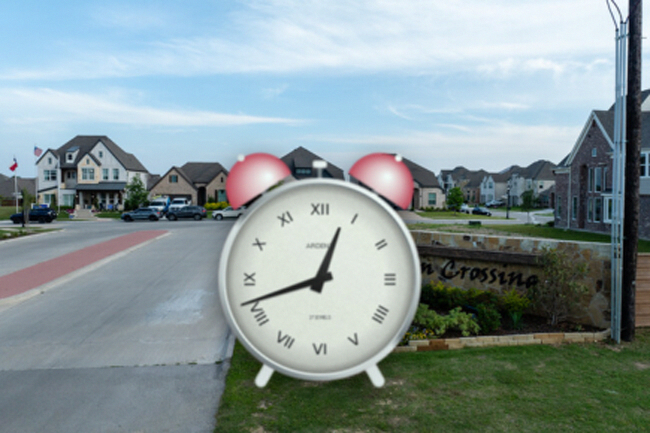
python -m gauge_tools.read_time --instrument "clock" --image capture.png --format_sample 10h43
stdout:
12h42
